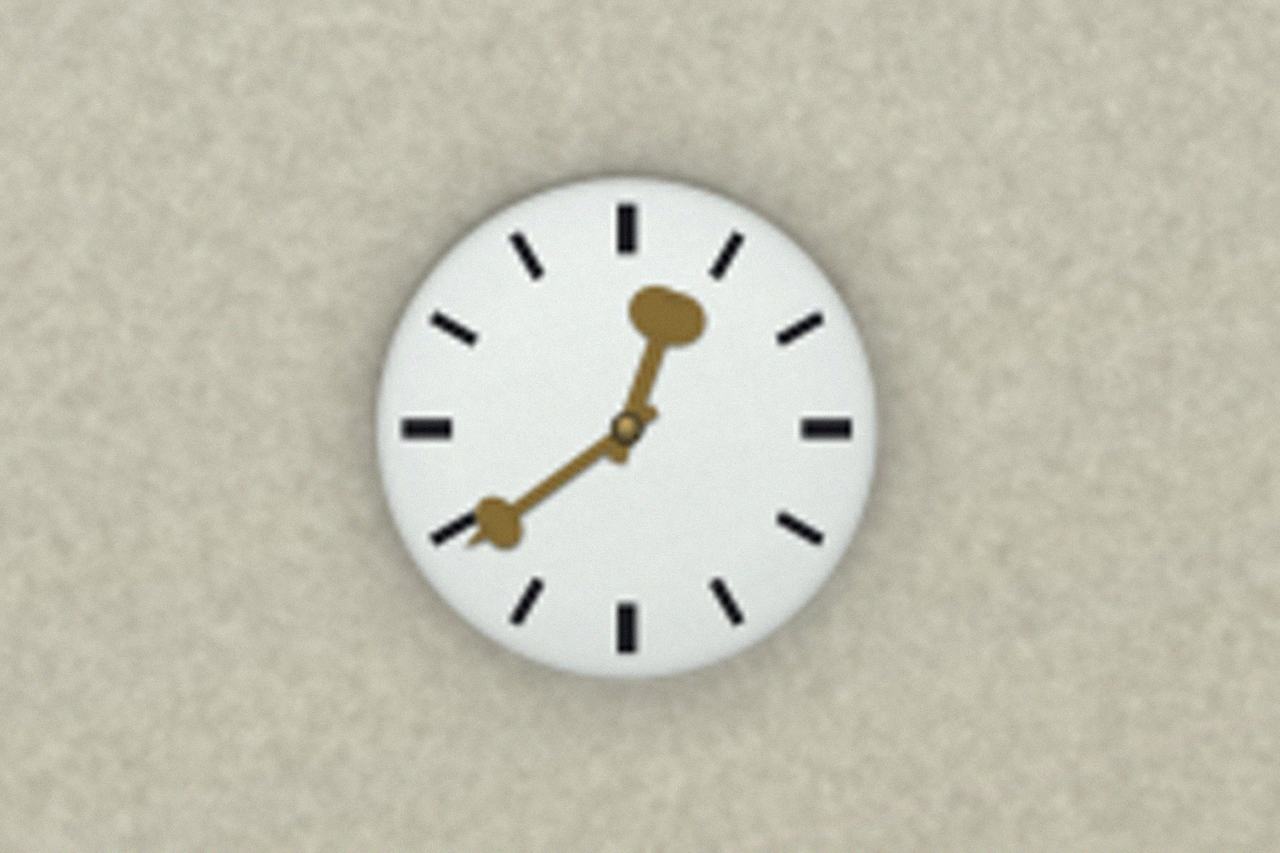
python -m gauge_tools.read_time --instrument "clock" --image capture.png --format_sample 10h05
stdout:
12h39
